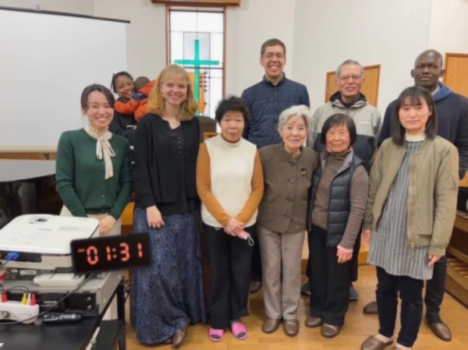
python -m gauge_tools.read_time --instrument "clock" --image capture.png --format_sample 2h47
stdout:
1h31
